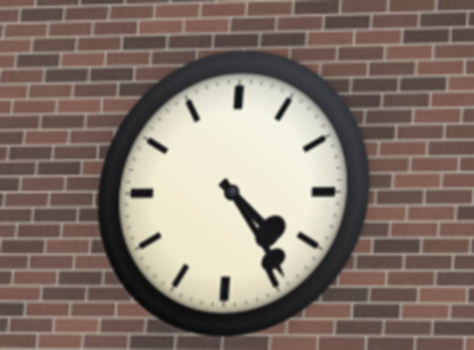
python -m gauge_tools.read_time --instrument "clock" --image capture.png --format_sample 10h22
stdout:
4h24
